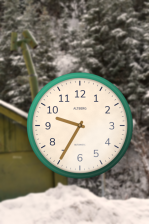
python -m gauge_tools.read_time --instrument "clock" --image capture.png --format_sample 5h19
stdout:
9h35
